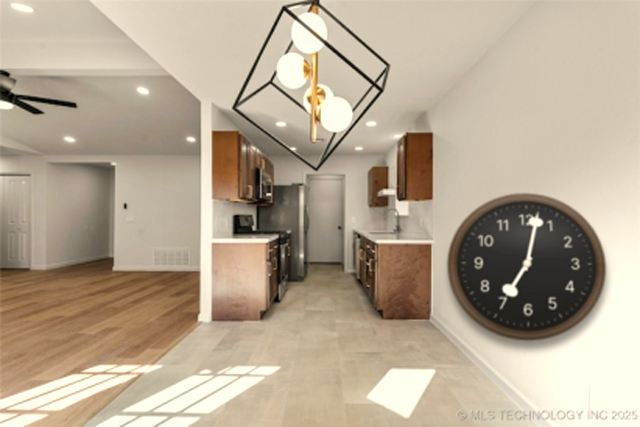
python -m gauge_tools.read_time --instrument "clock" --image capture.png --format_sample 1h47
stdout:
7h02
